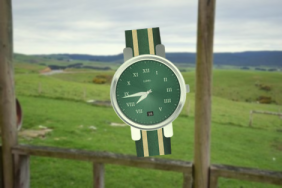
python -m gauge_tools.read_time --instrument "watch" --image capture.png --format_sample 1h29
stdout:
7h44
